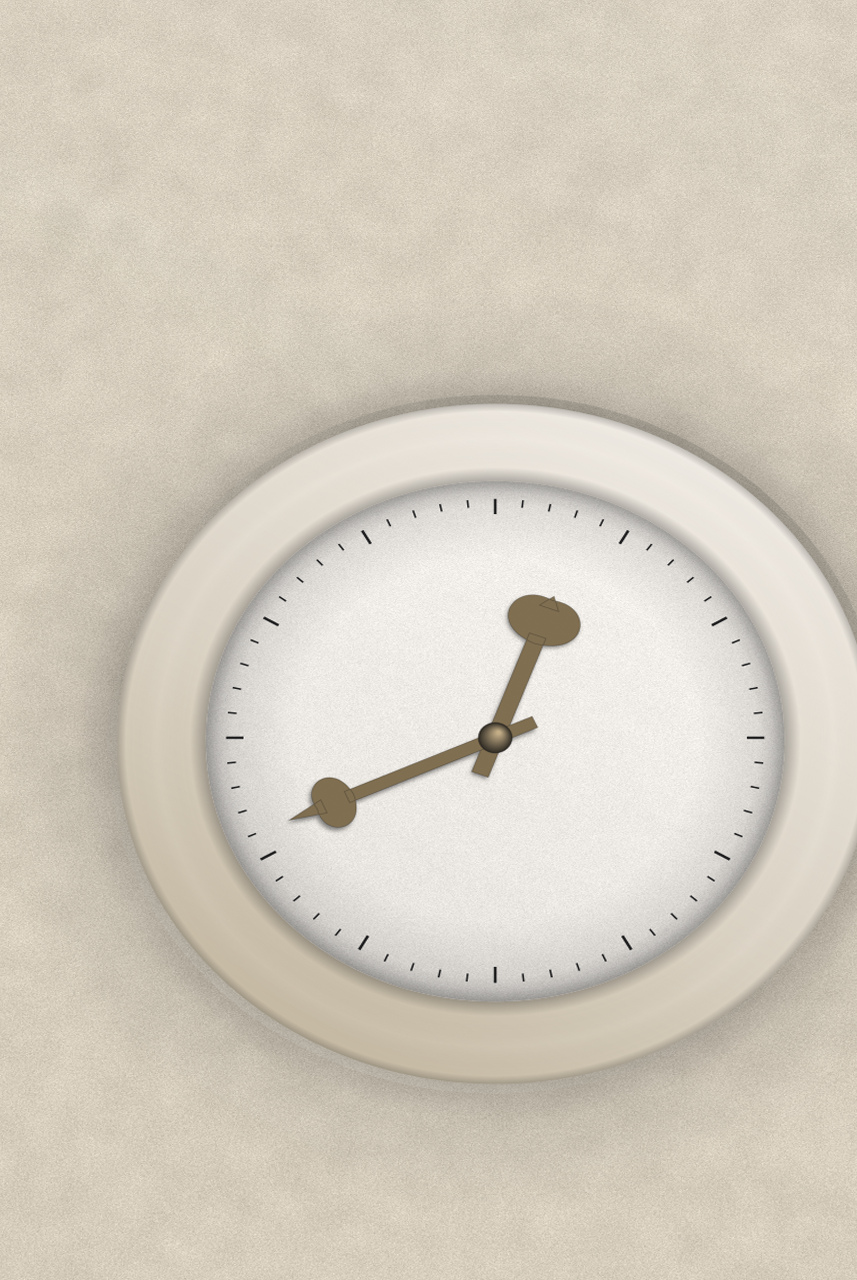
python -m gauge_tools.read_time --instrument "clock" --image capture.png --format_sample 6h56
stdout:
12h41
